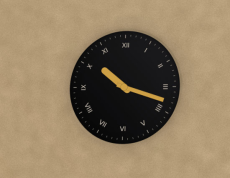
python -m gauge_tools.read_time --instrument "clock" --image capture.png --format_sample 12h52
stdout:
10h18
